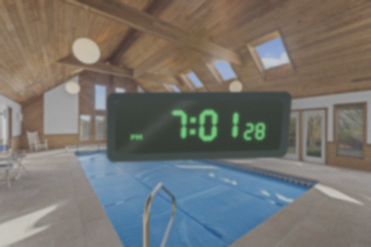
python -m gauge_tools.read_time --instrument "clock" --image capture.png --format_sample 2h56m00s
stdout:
7h01m28s
